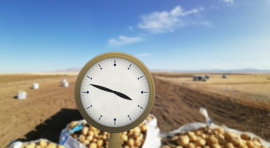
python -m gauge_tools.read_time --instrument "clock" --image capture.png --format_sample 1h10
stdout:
3h48
